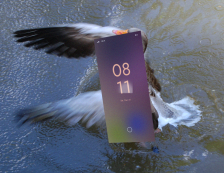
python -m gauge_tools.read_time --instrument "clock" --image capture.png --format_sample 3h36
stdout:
8h11
